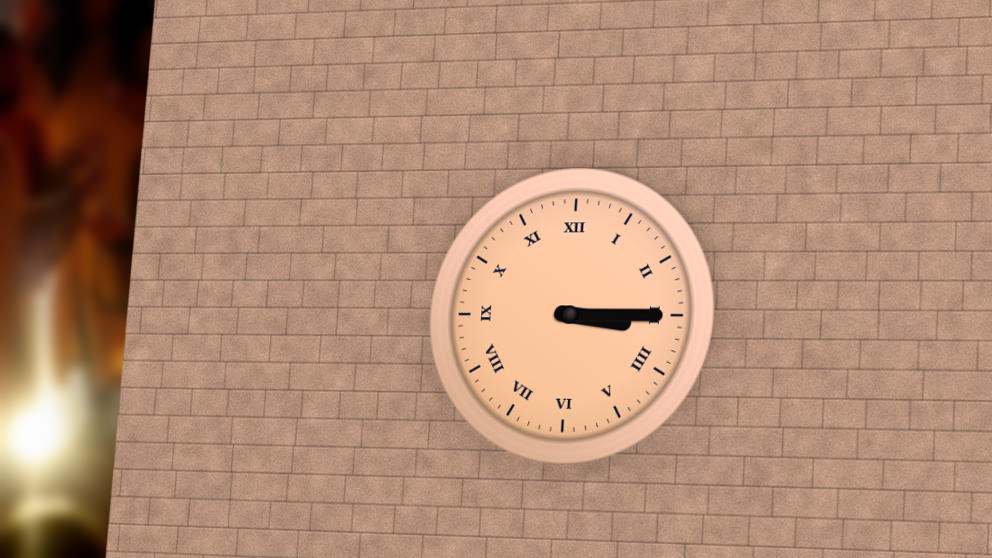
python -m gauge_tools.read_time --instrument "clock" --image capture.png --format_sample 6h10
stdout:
3h15
